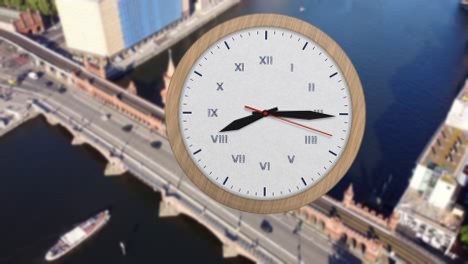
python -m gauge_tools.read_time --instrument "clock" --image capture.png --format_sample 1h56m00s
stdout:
8h15m18s
